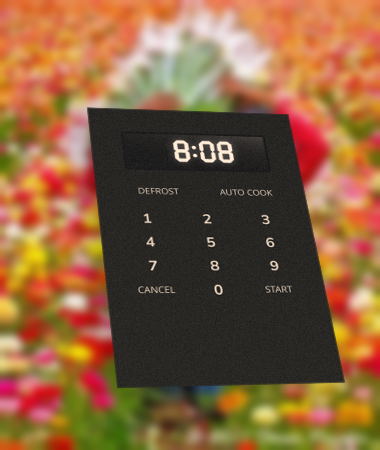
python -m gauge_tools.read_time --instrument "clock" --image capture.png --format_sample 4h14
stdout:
8h08
